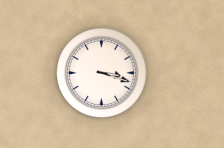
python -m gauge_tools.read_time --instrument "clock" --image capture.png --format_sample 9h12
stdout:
3h18
